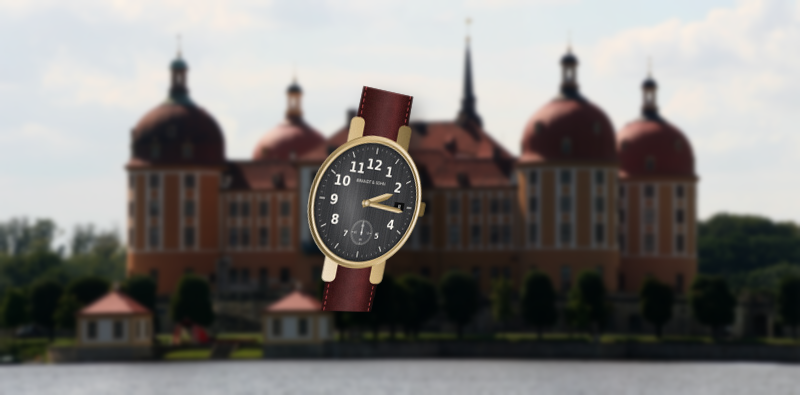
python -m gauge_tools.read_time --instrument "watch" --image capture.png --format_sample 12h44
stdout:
2h16
